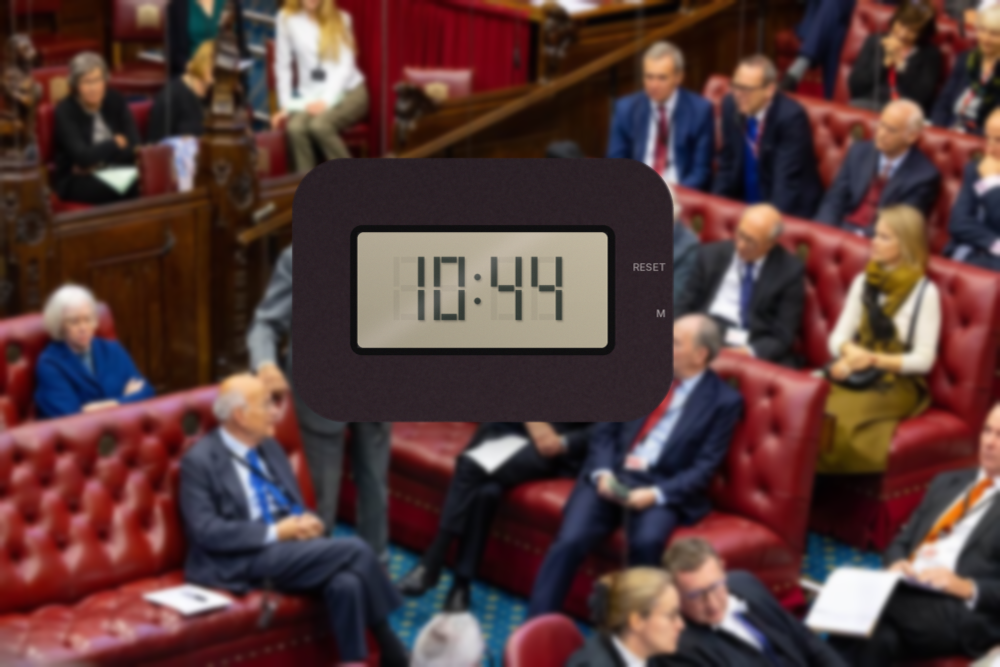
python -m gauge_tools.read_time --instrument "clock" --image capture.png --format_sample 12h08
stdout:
10h44
